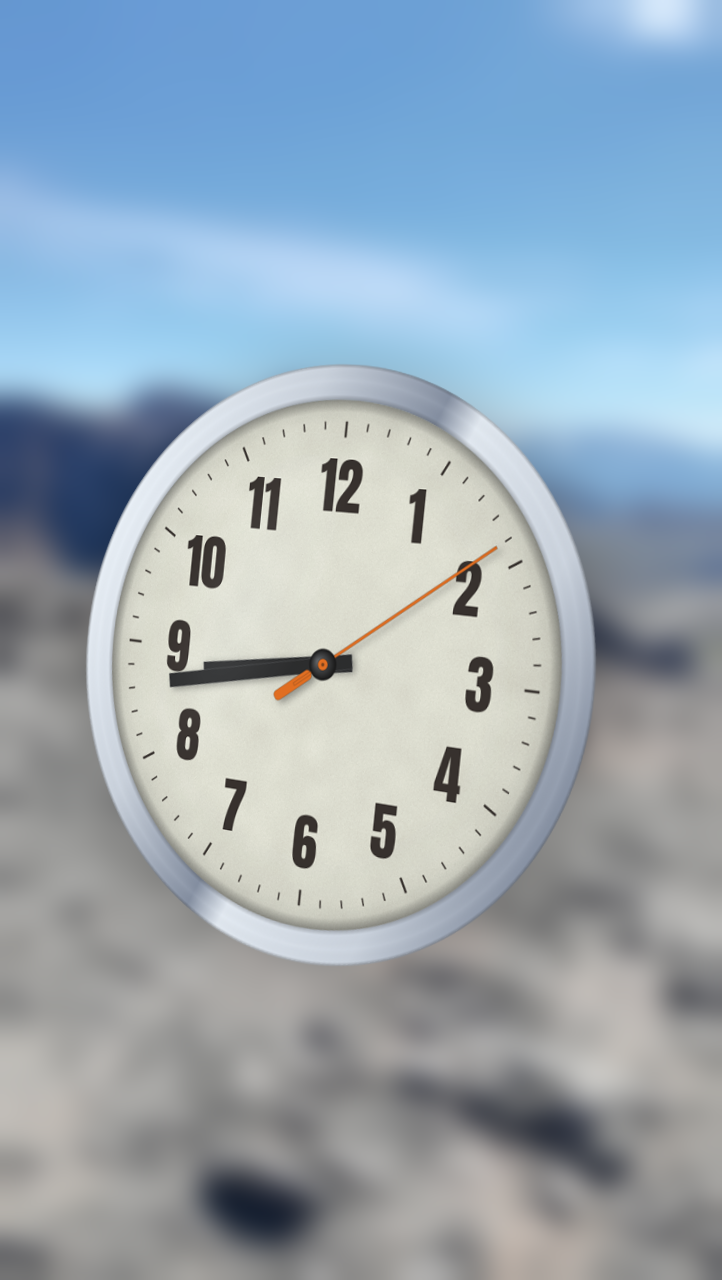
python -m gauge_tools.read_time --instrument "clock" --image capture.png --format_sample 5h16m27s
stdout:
8h43m09s
